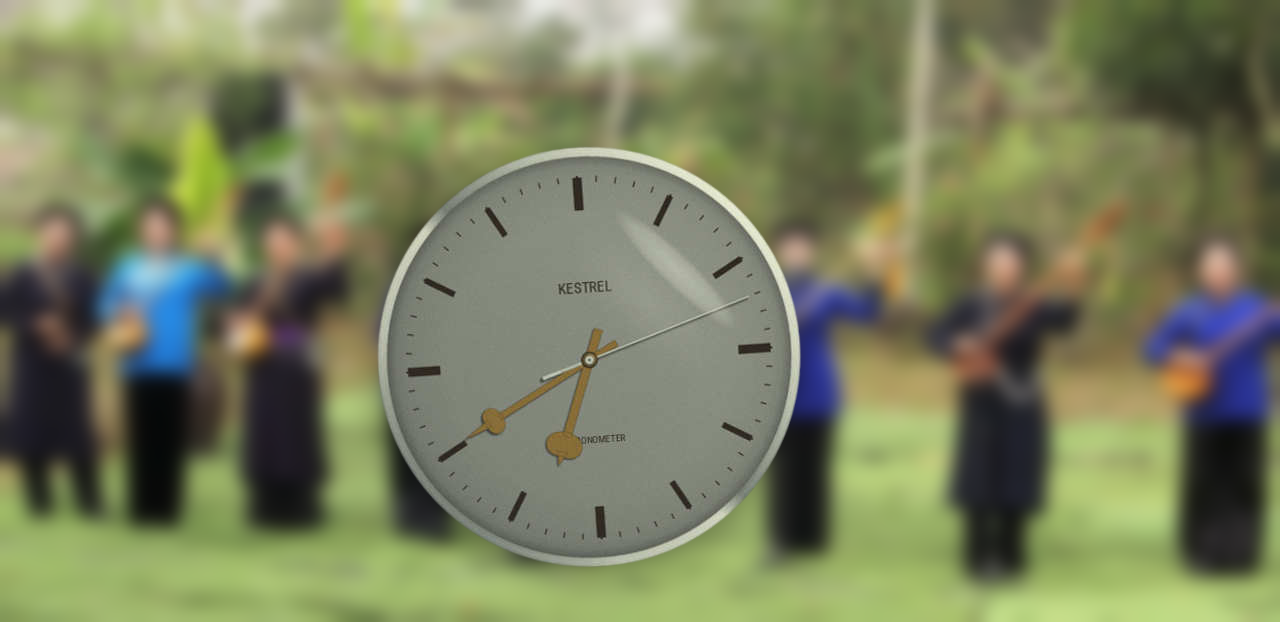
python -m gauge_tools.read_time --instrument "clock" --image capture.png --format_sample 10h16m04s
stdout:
6h40m12s
